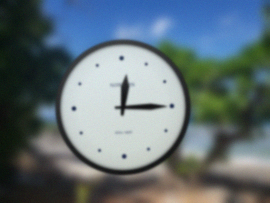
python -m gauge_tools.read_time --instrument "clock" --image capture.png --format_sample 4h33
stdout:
12h15
